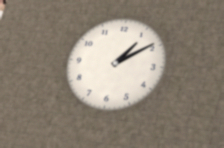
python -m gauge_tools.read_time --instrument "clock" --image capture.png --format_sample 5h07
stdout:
1h09
